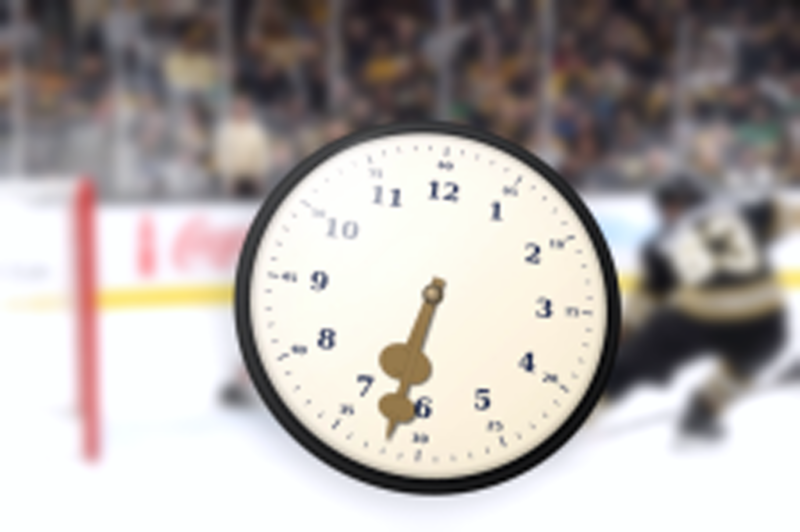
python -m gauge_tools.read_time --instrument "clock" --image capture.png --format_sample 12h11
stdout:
6h32
